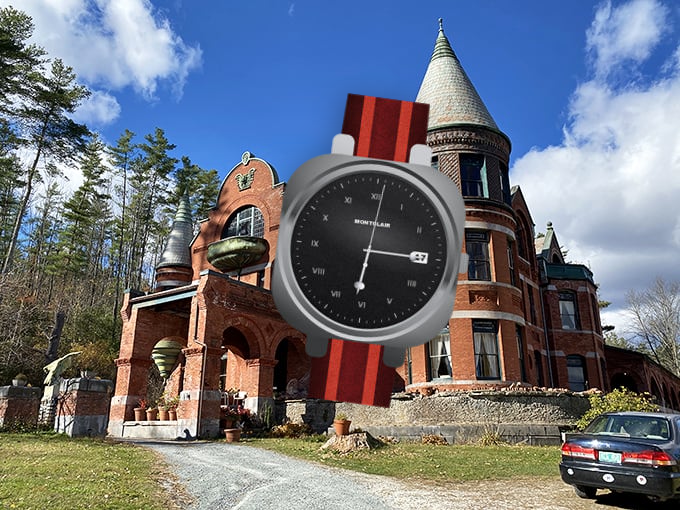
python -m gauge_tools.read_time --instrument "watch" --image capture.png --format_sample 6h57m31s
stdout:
6h15m01s
